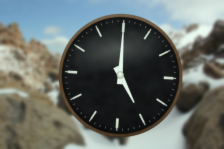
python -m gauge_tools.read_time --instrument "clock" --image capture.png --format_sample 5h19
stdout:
5h00
